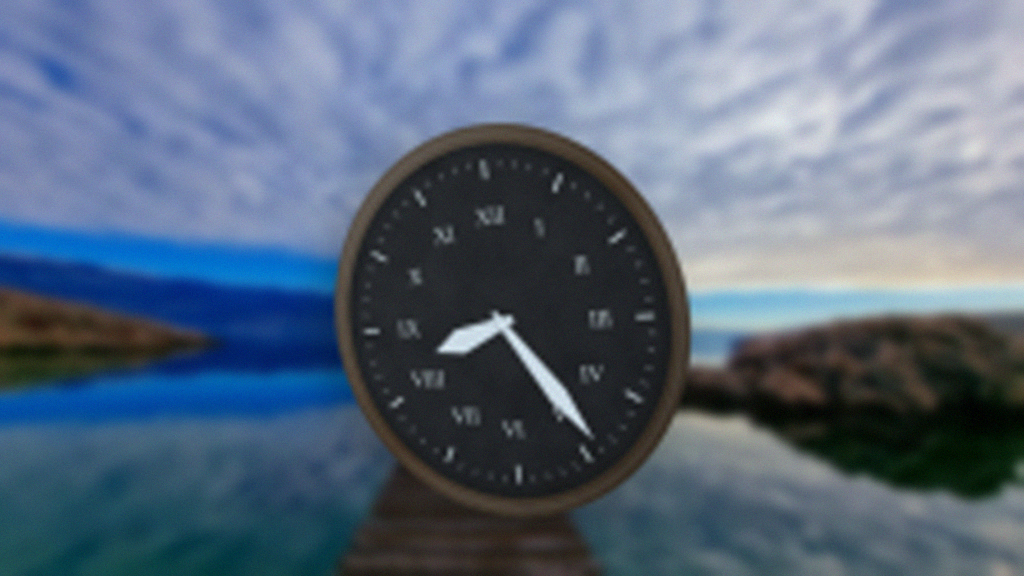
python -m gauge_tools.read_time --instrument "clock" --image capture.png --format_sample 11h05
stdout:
8h24
